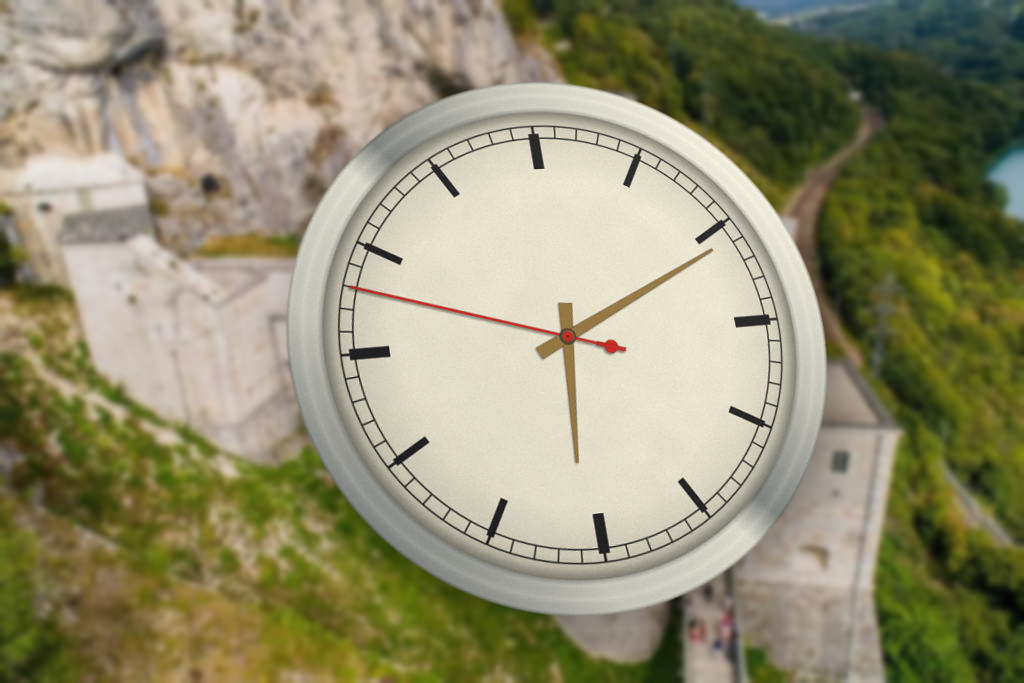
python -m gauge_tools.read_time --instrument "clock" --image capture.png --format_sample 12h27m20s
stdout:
6h10m48s
